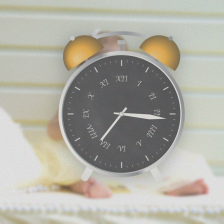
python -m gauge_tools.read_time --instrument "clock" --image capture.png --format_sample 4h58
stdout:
7h16
